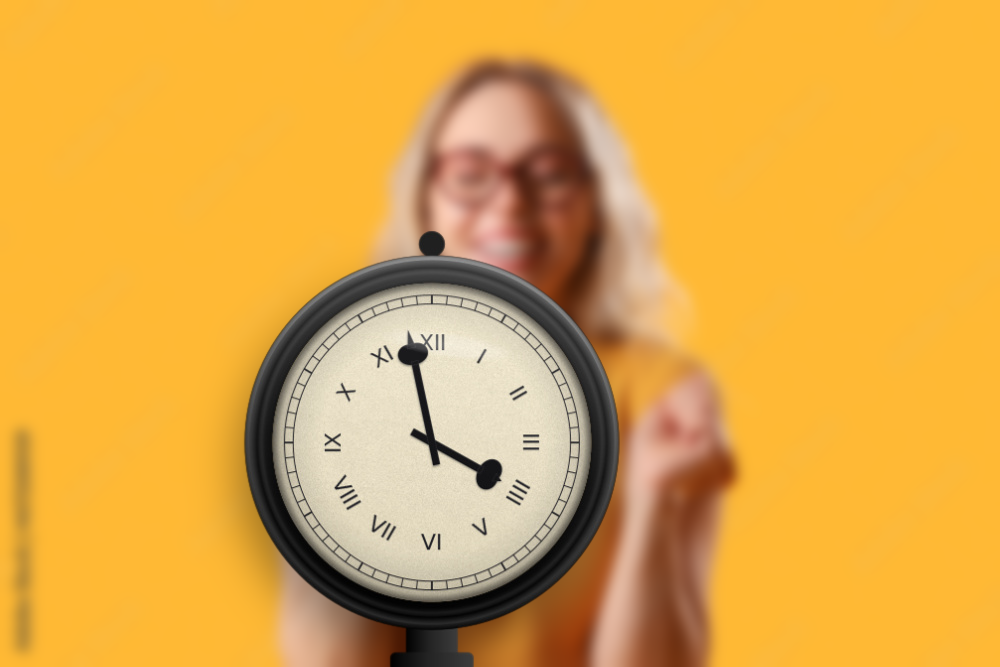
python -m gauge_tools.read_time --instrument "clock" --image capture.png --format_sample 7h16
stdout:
3h58
